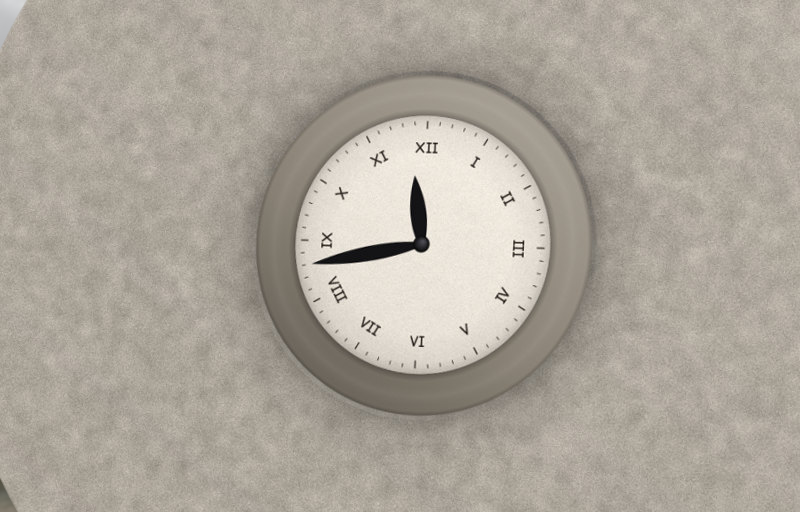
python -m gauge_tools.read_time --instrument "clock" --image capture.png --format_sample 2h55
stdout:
11h43
